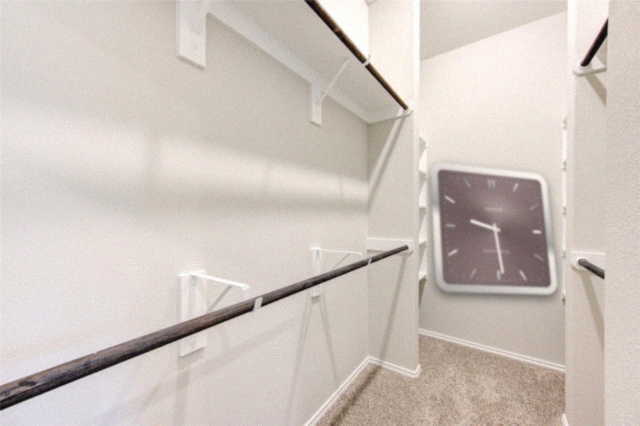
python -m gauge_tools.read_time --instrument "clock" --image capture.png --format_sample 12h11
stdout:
9h29
